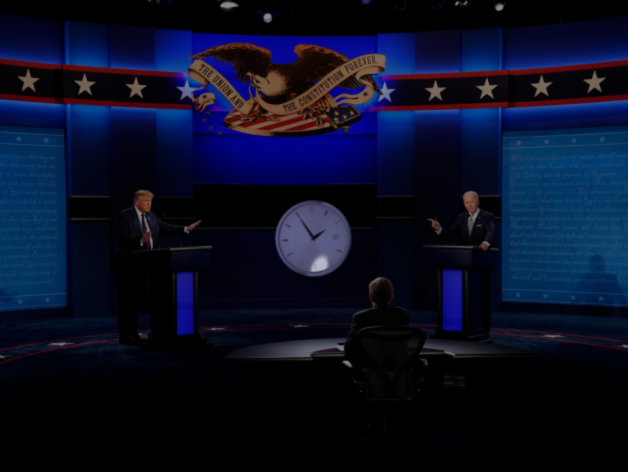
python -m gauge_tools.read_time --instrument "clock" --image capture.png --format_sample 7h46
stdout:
1h55
